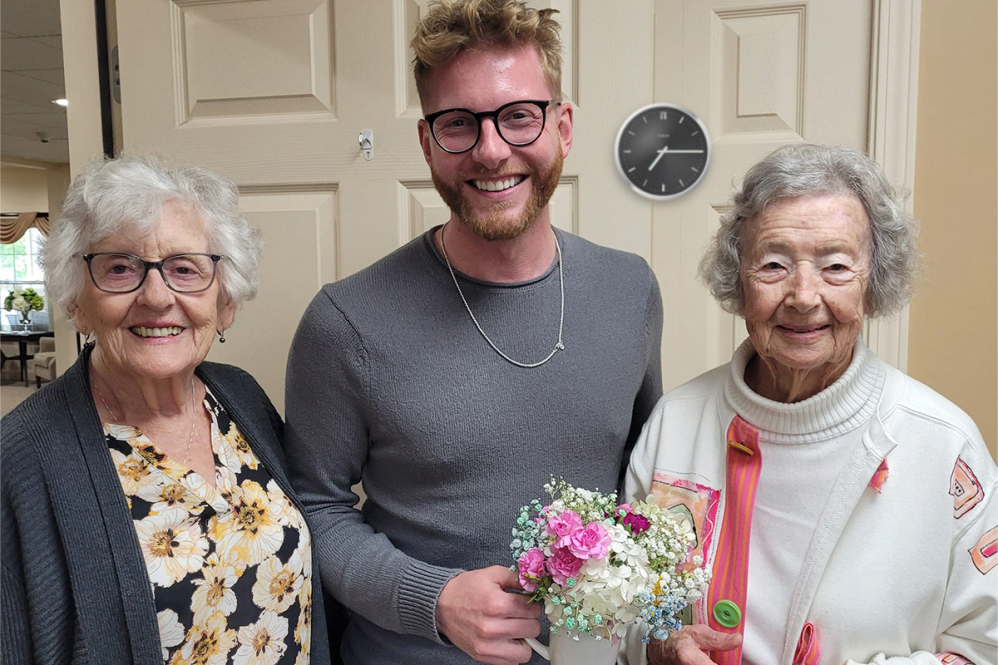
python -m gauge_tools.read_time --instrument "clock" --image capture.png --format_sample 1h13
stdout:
7h15
